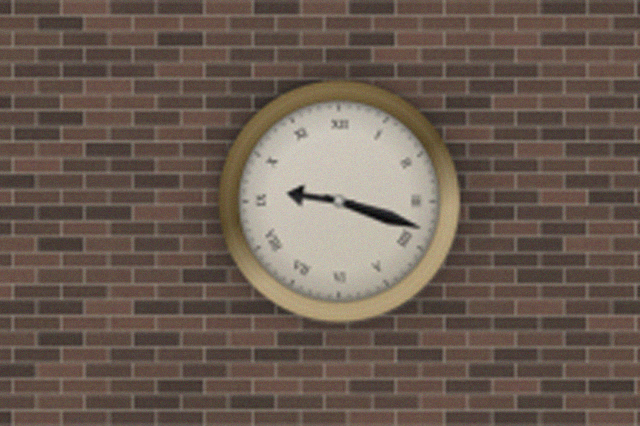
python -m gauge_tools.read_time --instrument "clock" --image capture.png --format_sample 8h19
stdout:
9h18
